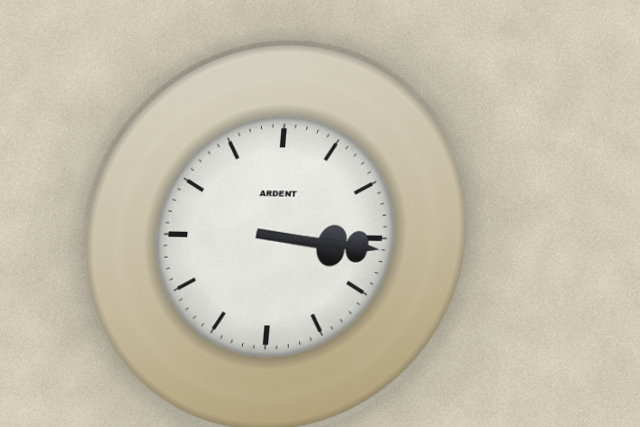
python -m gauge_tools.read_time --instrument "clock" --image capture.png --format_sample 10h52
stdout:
3h16
